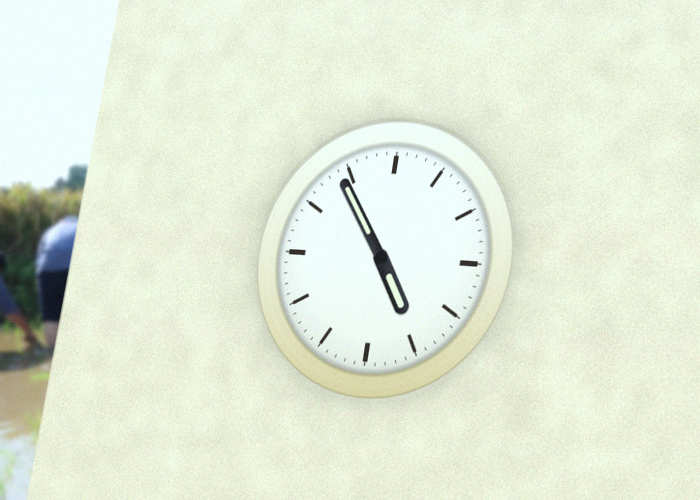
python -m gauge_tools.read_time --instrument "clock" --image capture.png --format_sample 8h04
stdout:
4h54
